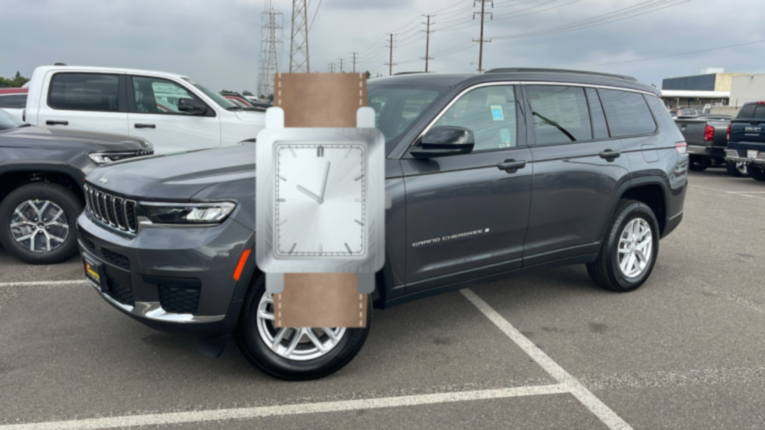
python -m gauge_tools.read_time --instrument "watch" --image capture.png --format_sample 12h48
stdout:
10h02
